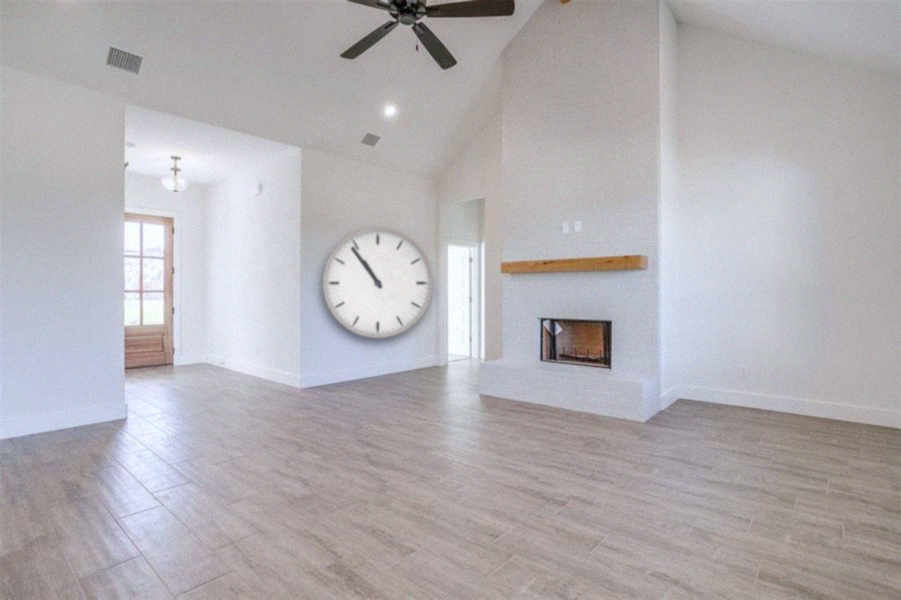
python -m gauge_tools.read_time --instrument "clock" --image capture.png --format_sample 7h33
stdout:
10h54
